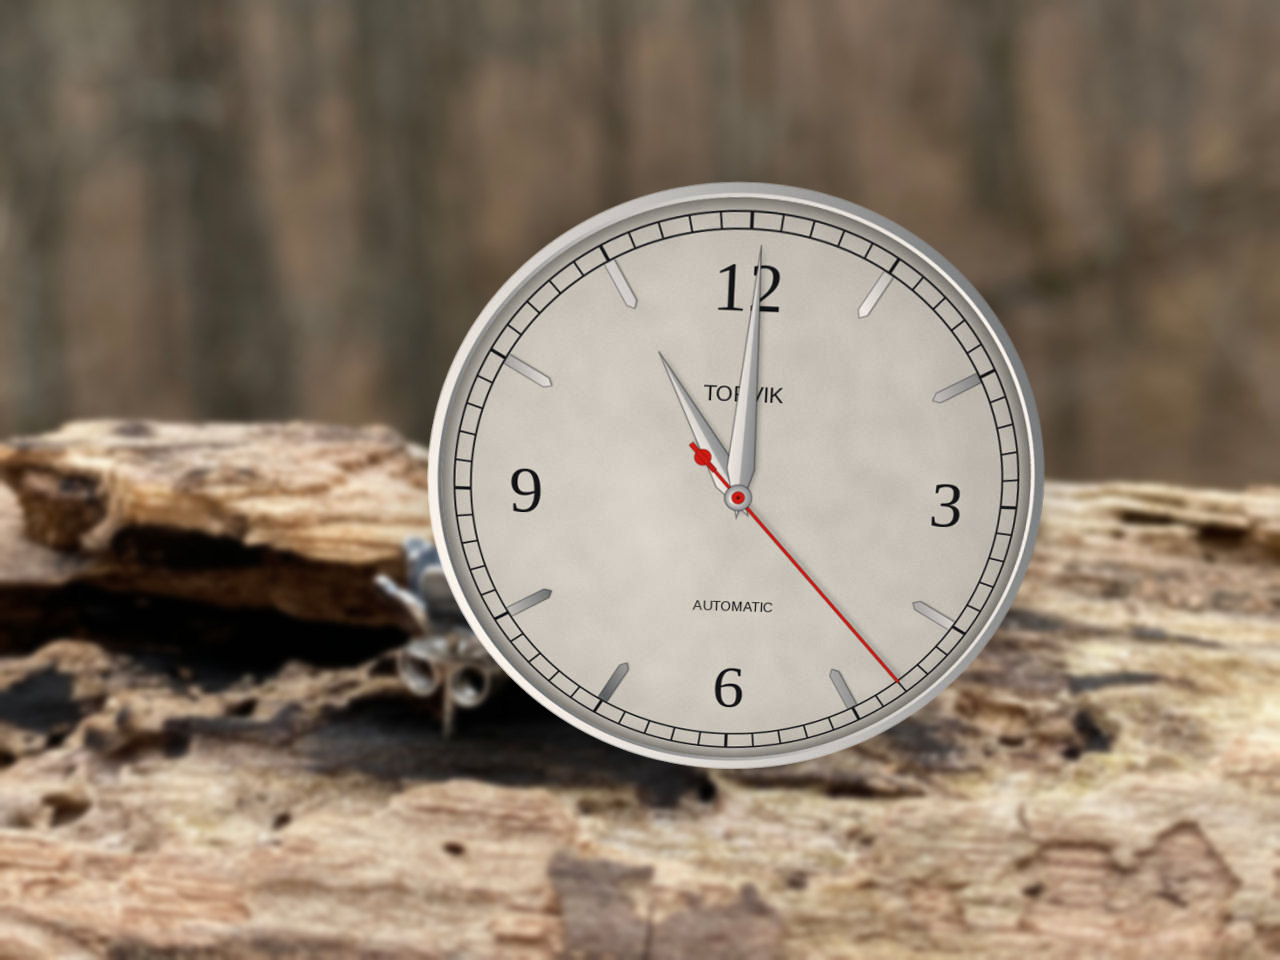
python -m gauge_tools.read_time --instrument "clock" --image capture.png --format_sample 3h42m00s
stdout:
11h00m23s
